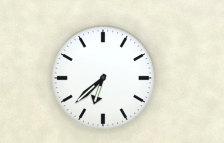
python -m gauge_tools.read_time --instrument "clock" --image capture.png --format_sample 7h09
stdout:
6h38
